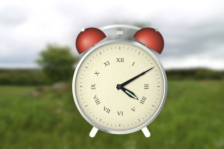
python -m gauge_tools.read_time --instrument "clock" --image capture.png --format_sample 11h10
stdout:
4h10
